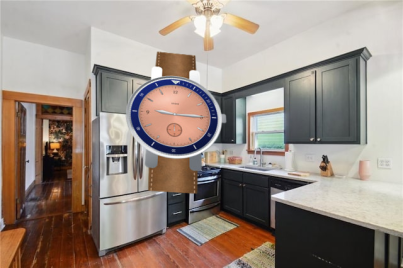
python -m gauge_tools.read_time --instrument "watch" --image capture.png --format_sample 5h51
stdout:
9h15
